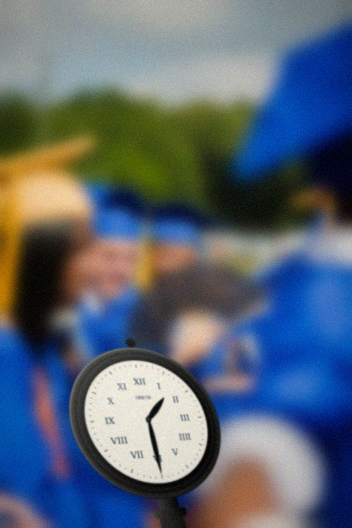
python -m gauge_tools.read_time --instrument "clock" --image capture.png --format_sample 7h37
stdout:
1h30
